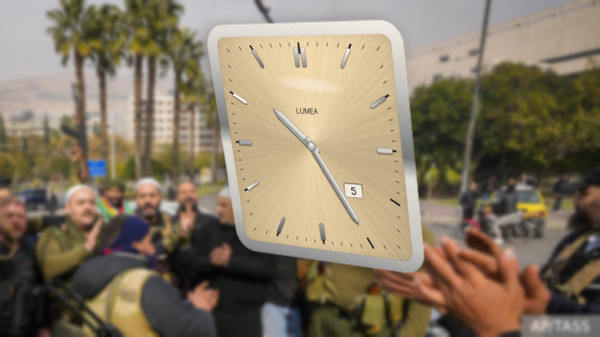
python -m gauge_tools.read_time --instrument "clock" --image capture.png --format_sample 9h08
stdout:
10h25
